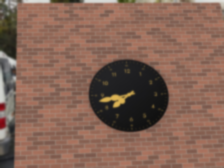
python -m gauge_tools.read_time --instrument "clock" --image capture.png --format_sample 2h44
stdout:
7h43
